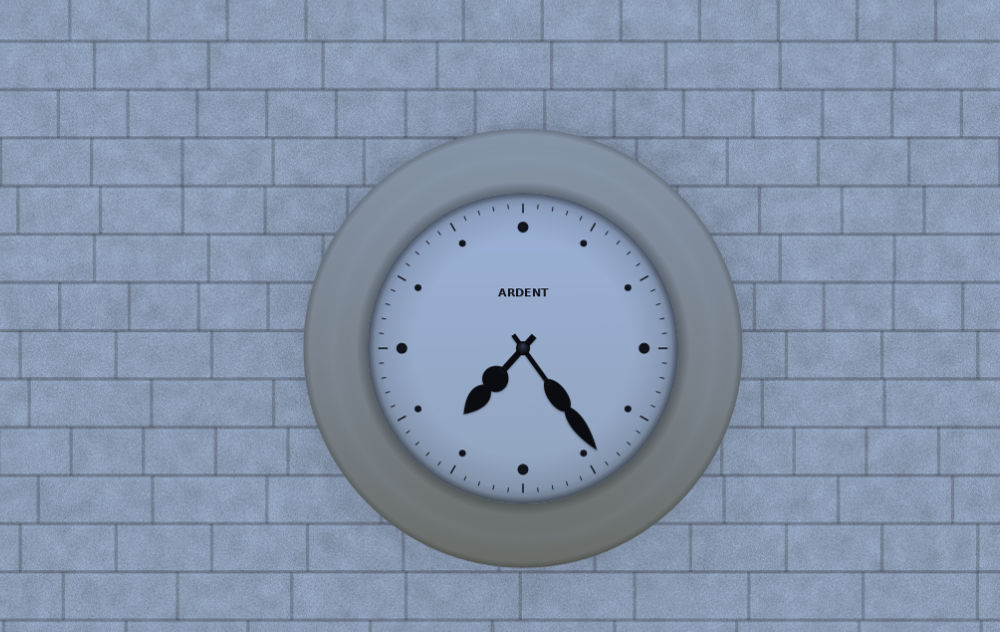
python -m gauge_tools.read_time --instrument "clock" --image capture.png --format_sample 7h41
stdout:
7h24
